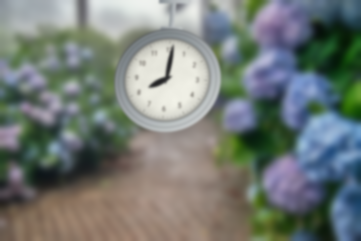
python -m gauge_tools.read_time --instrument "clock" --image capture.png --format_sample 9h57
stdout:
8h01
